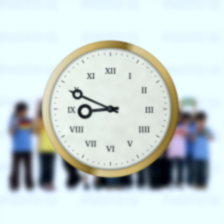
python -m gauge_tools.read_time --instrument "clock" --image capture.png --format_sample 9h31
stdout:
8h49
